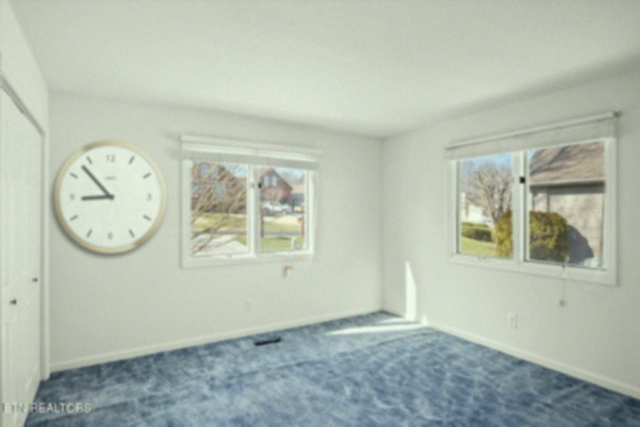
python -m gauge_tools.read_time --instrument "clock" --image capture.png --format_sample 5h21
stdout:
8h53
